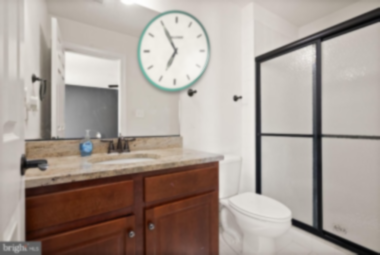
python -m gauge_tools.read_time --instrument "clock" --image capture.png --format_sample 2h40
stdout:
6h55
